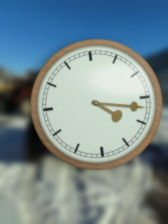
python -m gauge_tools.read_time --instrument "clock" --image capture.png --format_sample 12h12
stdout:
4h17
